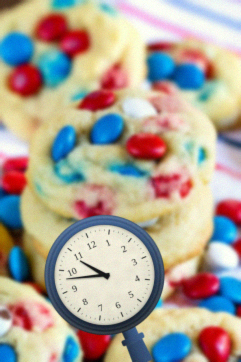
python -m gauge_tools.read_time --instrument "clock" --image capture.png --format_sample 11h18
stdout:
10h48
